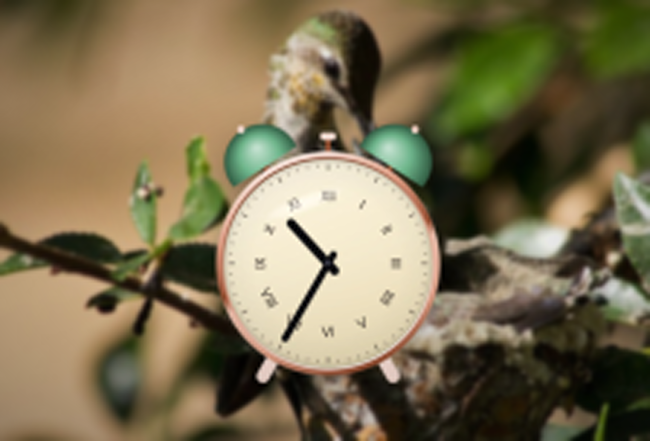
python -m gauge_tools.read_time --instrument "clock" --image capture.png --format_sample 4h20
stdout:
10h35
